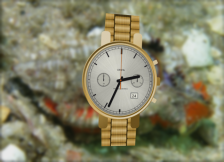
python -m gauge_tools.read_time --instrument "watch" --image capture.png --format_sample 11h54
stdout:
2h34
